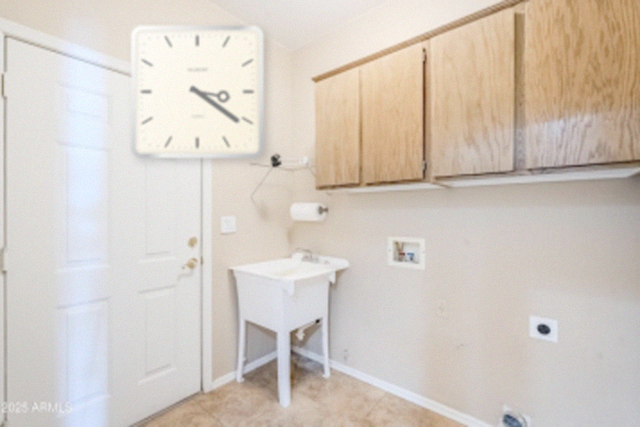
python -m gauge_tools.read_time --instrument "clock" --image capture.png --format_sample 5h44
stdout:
3h21
